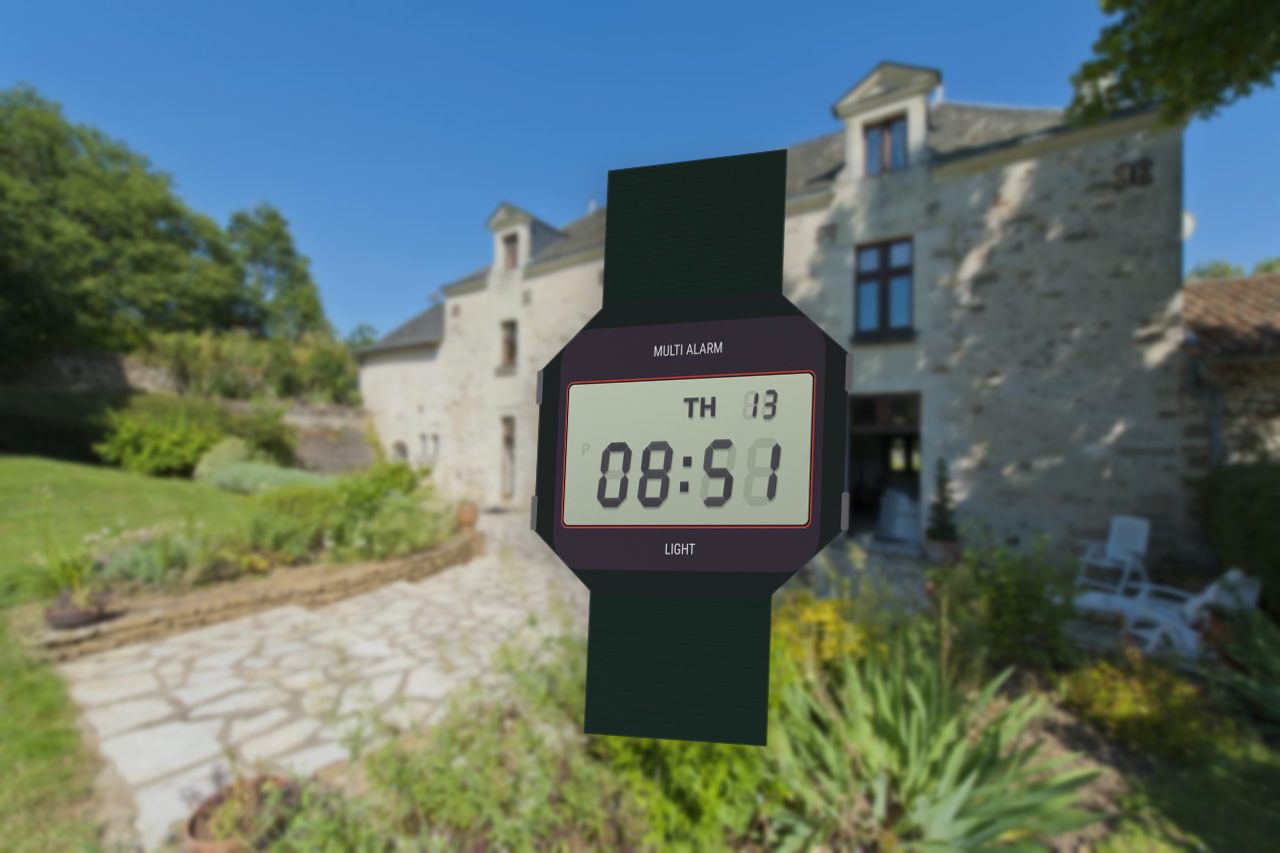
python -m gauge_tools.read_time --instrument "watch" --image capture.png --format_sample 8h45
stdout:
8h51
